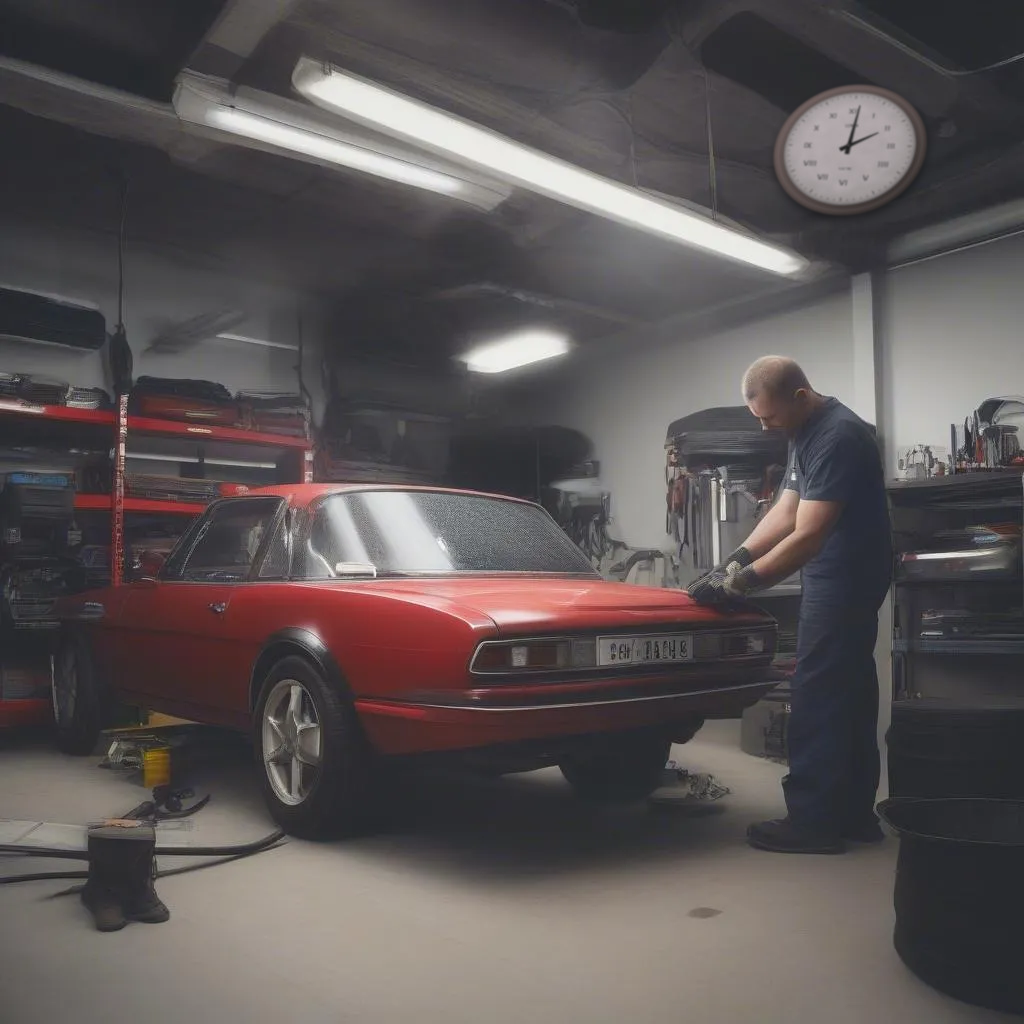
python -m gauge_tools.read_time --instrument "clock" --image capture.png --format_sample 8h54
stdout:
2h01
